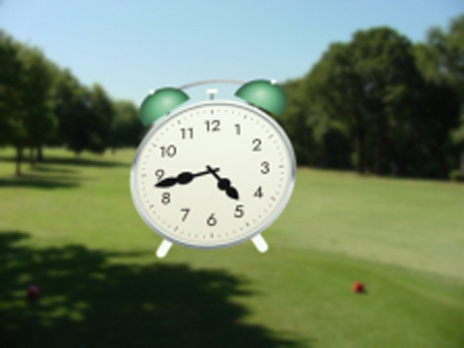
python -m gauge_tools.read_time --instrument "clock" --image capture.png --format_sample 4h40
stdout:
4h43
